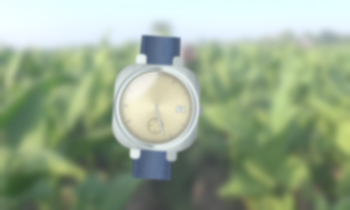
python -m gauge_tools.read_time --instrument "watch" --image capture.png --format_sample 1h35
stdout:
5h27
